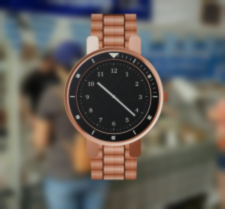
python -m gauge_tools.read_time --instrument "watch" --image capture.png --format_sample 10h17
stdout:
10h22
